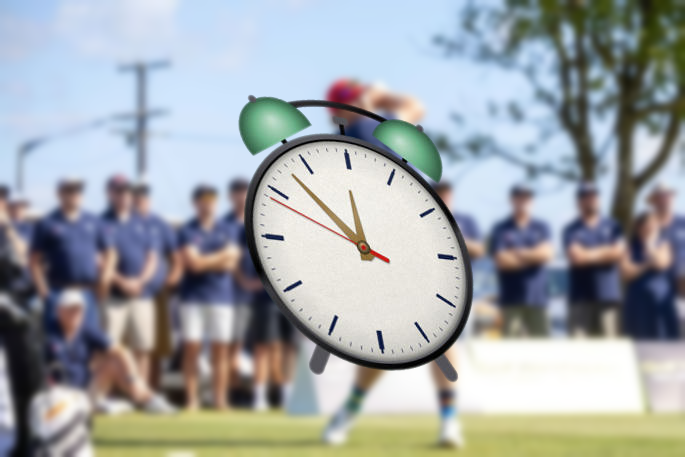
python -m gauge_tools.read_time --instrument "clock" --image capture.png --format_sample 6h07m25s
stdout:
11h52m49s
